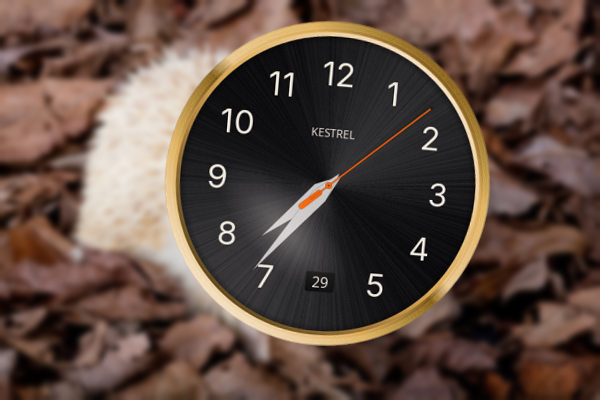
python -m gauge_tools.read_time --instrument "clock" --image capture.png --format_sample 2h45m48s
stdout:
7h36m08s
